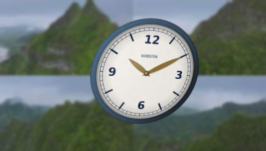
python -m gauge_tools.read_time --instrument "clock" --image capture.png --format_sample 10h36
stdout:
10h10
